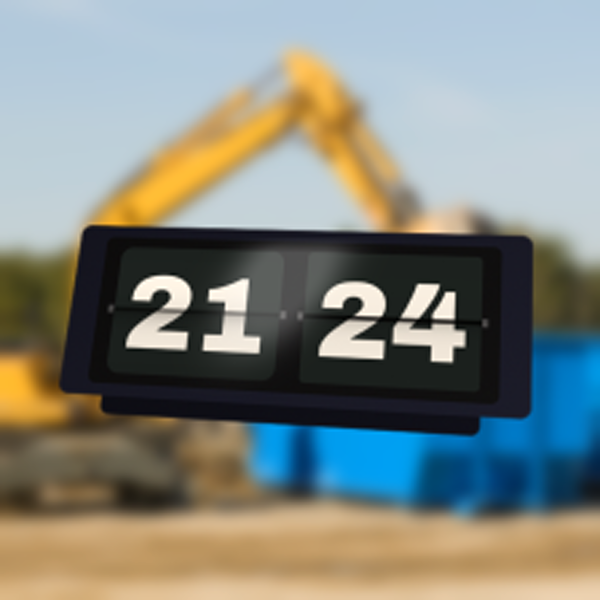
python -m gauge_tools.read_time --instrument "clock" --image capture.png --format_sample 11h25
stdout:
21h24
